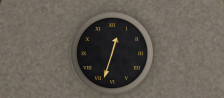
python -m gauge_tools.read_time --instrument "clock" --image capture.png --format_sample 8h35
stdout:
12h33
